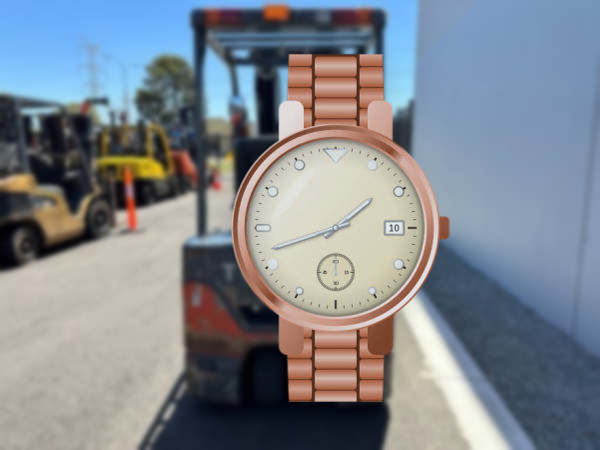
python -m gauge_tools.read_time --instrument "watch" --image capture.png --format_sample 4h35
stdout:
1h42
